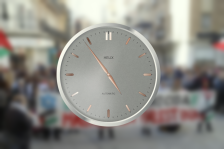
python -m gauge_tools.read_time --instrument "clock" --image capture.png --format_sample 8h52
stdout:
4h54
